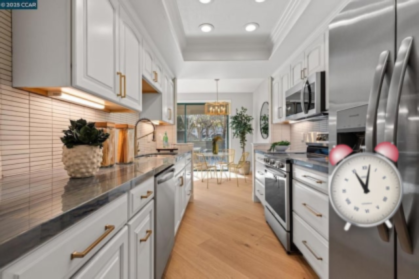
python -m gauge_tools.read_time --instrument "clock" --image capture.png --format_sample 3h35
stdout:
11h02
